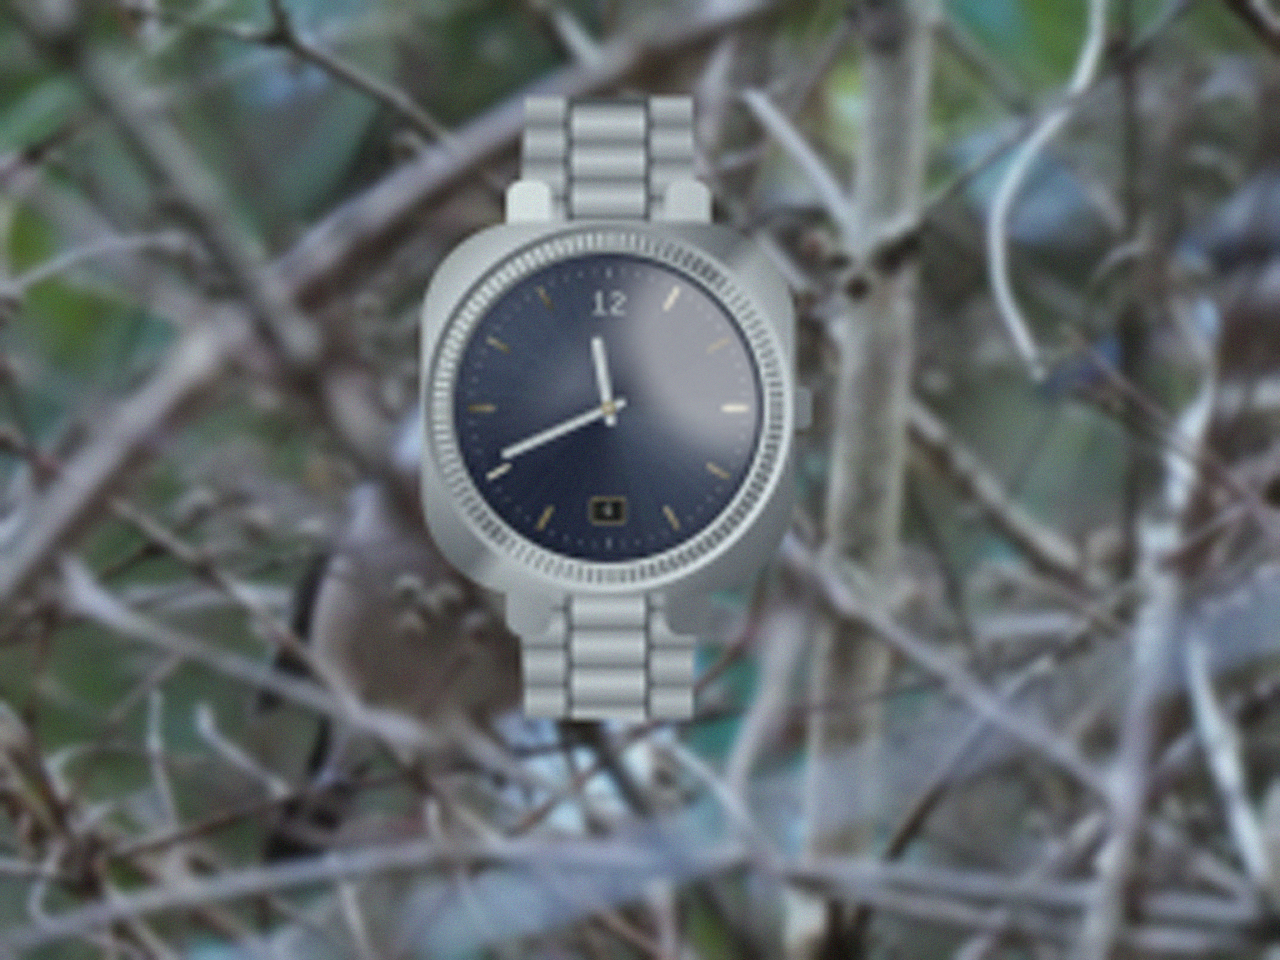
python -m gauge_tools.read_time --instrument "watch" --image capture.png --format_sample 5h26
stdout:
11h41
